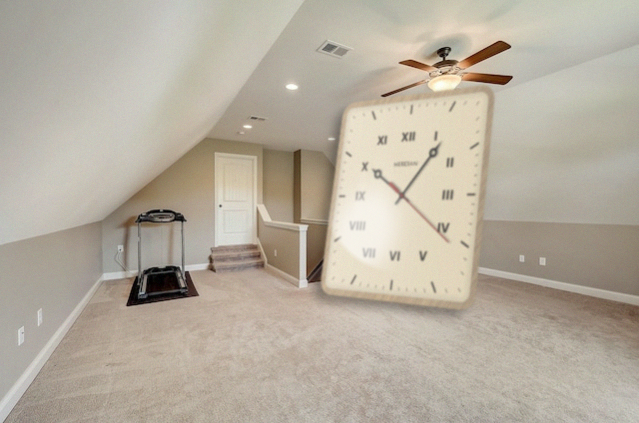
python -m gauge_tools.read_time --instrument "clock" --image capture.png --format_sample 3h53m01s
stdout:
10h06m21s
